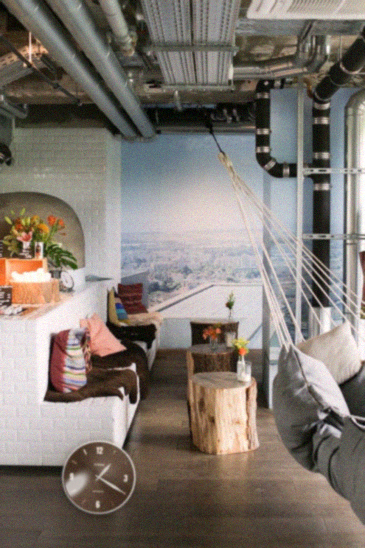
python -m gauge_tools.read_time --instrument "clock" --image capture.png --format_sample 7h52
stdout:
1h20
